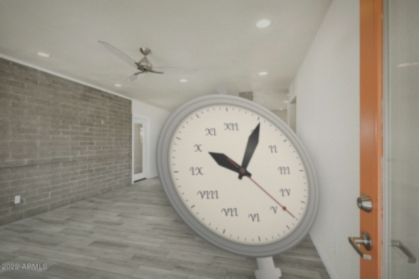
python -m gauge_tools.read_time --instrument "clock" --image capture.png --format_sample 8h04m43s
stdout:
10h05m23s
